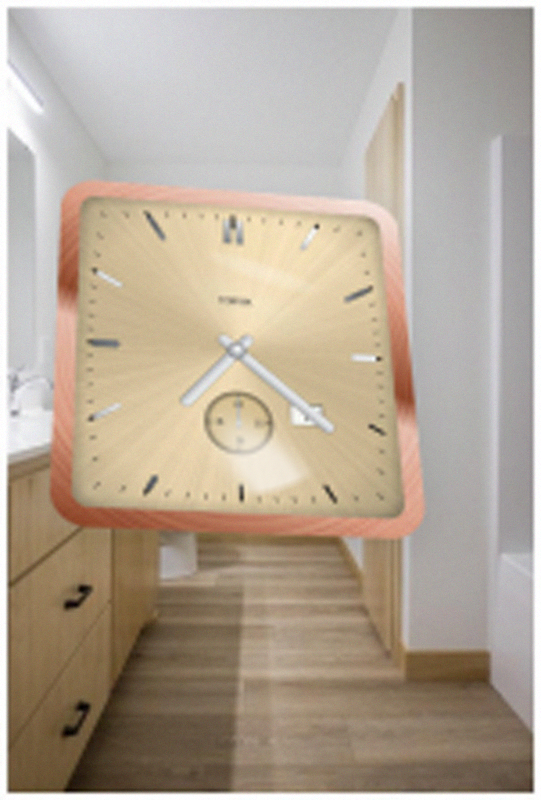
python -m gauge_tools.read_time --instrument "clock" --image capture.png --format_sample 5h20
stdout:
7h22
